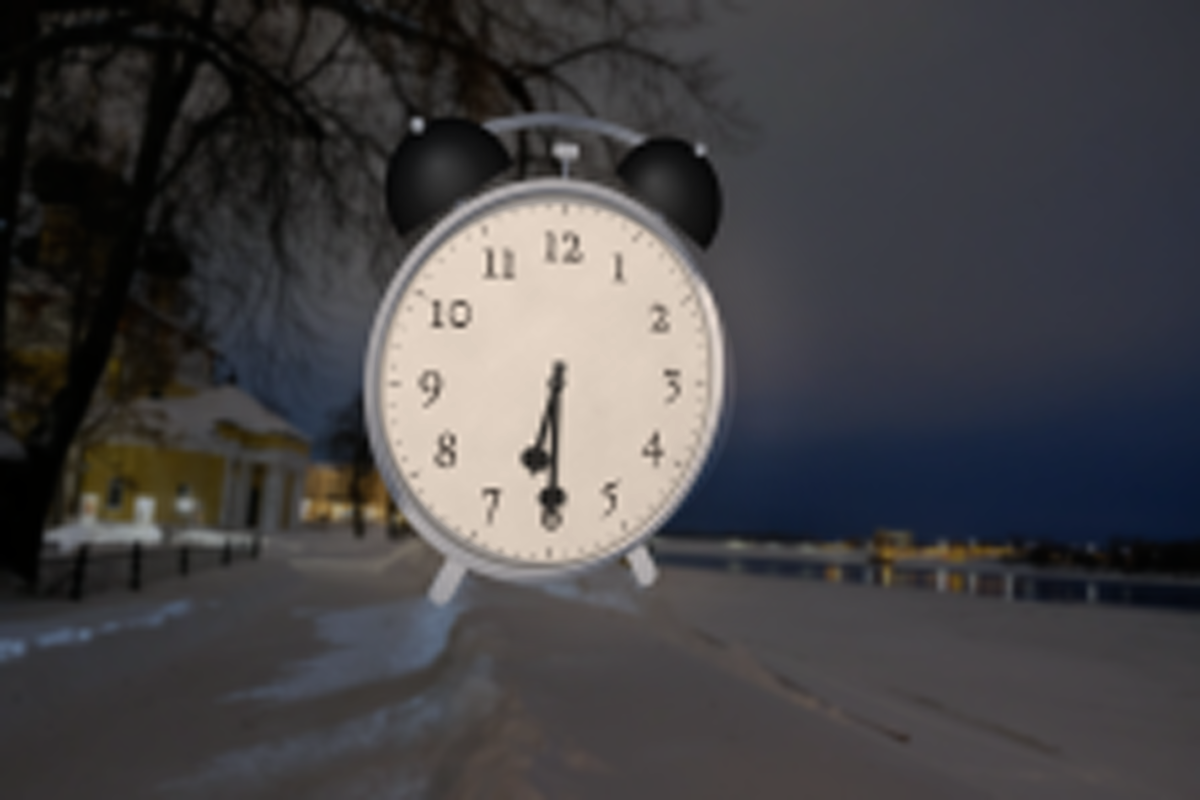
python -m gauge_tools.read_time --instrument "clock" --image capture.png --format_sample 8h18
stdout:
6h30
